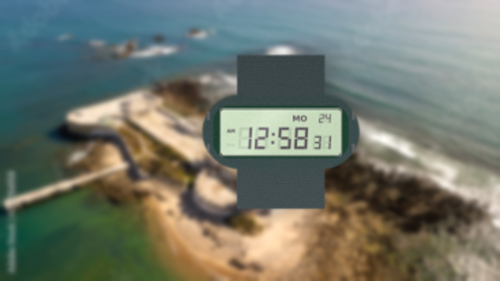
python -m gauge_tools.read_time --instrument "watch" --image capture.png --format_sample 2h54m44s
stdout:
12h58m31s
